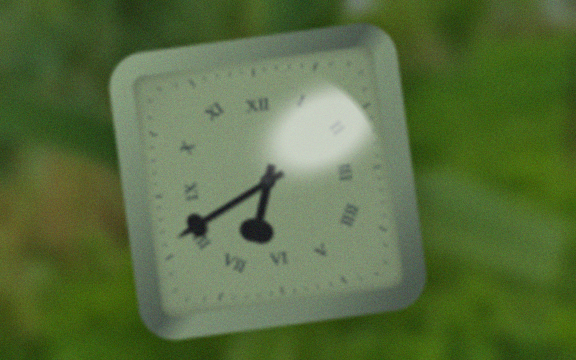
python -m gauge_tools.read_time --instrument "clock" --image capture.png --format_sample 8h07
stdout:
6h41
